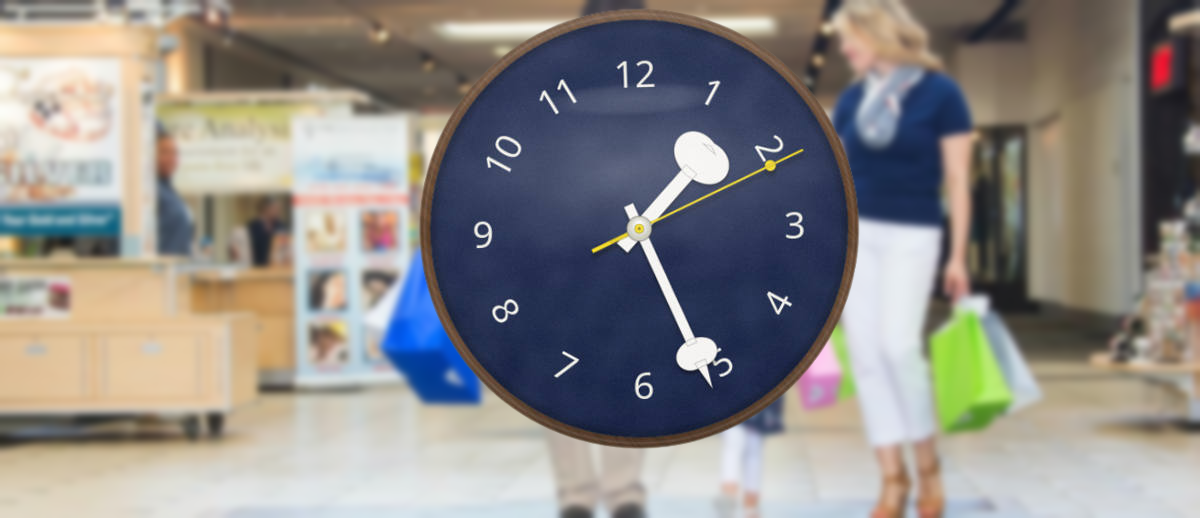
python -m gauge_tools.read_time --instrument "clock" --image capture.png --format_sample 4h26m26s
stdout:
1h26m11s
